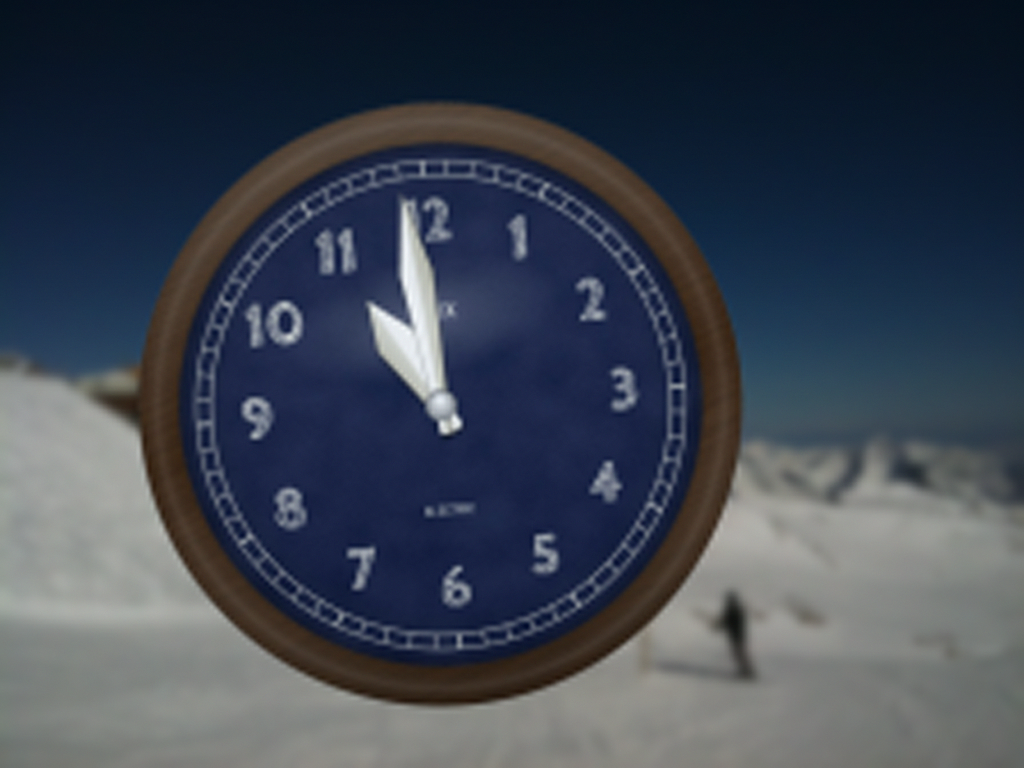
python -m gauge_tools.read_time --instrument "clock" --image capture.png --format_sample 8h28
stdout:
10h59
